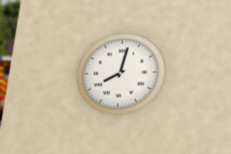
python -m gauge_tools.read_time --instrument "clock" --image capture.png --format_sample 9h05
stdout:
8h02
